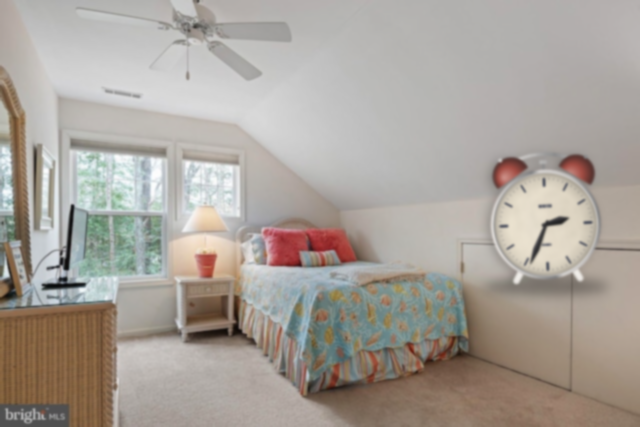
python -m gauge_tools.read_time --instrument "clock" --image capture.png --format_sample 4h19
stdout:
2h34
